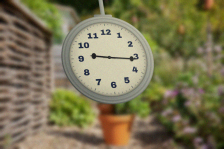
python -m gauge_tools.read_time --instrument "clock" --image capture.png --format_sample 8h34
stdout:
9h16
